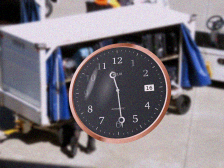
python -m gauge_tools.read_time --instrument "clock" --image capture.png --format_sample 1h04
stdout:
11h29
